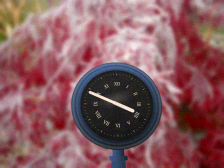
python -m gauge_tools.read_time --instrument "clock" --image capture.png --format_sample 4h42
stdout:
3h49
